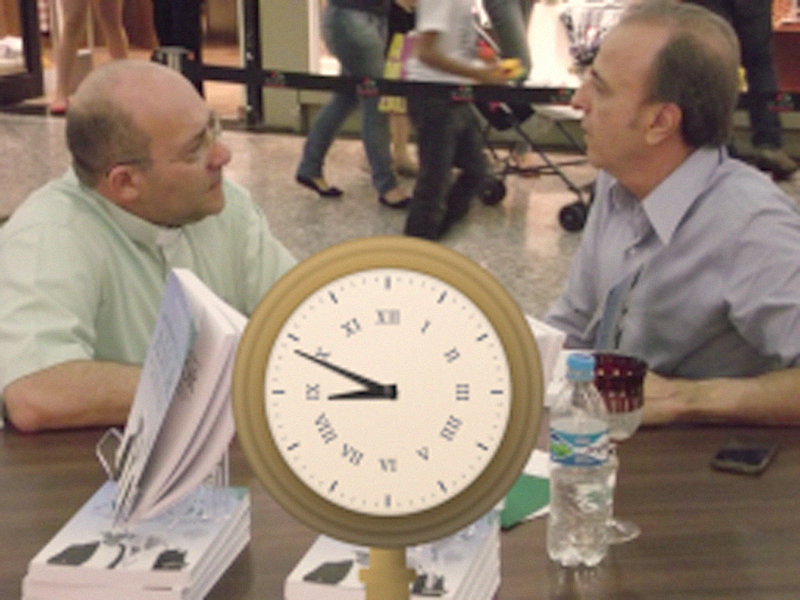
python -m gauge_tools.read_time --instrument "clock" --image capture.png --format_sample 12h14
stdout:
8h49
